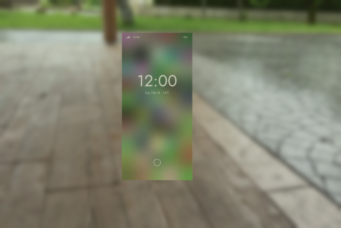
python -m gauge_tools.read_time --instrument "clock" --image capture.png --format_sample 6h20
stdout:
12h00
